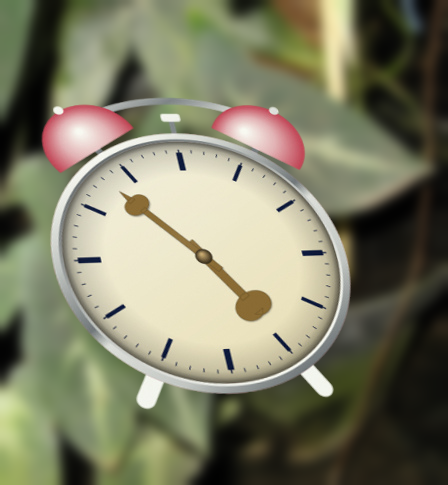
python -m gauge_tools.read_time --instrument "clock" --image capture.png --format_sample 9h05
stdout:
4h53
